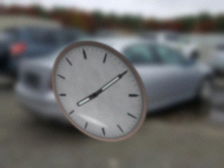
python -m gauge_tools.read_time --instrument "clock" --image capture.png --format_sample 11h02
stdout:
8h10
